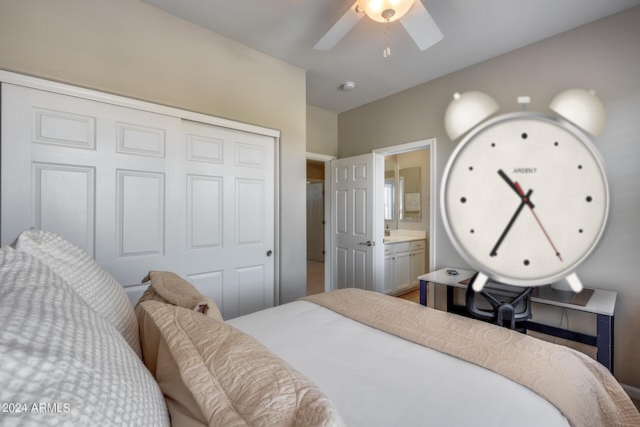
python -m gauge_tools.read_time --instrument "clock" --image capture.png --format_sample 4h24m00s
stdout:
10h35m25s
